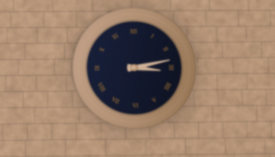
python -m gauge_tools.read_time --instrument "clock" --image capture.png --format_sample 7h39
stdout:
3h13
